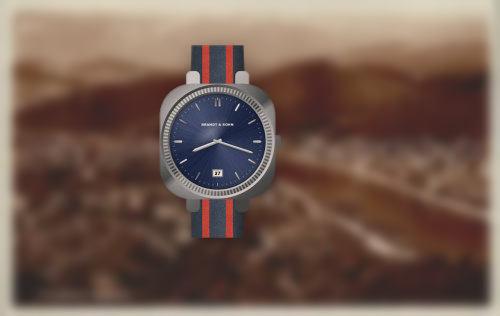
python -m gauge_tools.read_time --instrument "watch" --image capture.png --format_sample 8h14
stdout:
8h18
